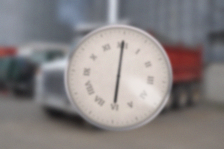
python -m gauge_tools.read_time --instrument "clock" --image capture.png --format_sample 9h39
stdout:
6h00
